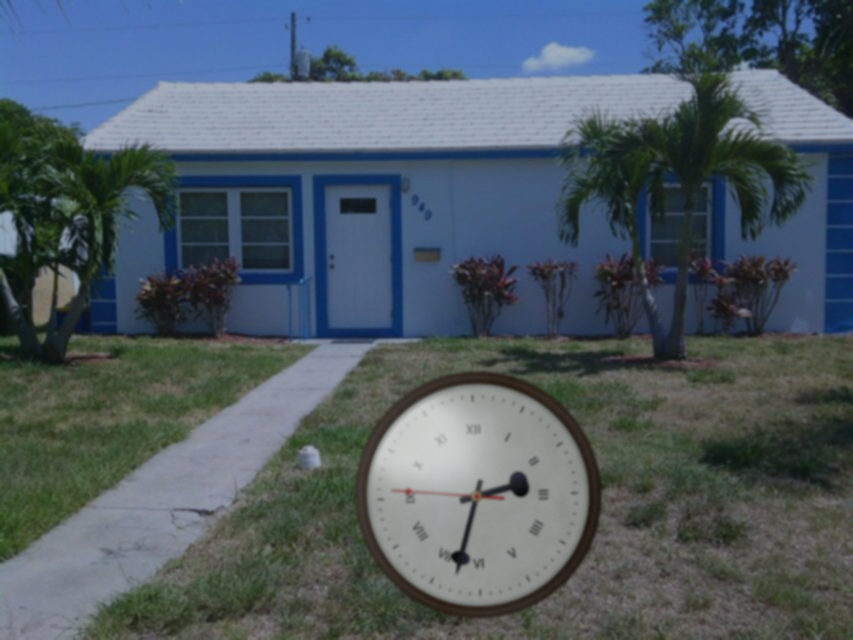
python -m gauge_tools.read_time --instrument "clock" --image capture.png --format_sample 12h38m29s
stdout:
2h32m46s
